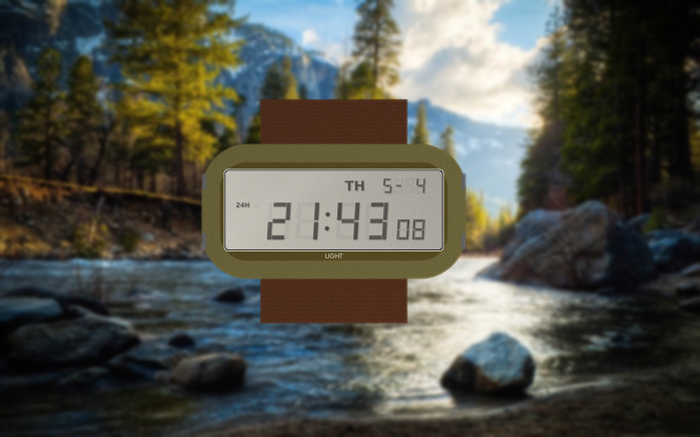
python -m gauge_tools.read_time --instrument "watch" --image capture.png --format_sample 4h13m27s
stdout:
21h43m08s
